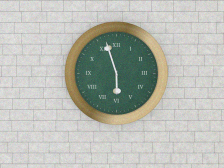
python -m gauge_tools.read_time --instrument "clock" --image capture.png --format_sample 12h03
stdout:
5h57
